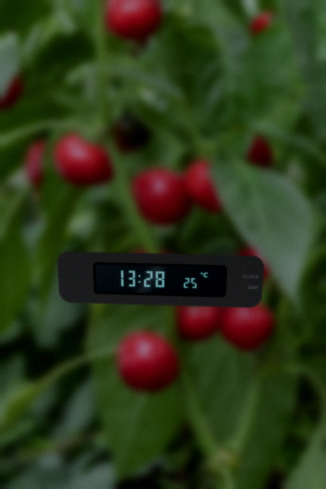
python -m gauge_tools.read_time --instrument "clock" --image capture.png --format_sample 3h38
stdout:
13h28
